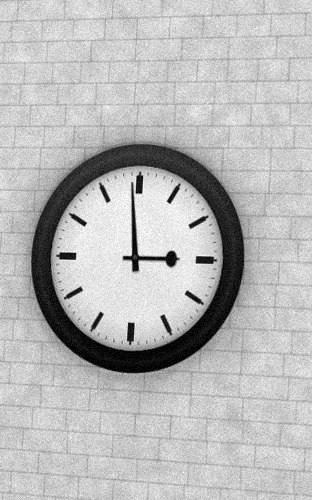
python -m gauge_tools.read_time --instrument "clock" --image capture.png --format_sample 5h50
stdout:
2h59
